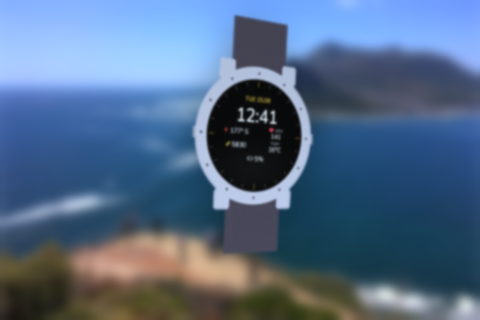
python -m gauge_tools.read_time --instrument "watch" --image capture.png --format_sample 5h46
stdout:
12h41
